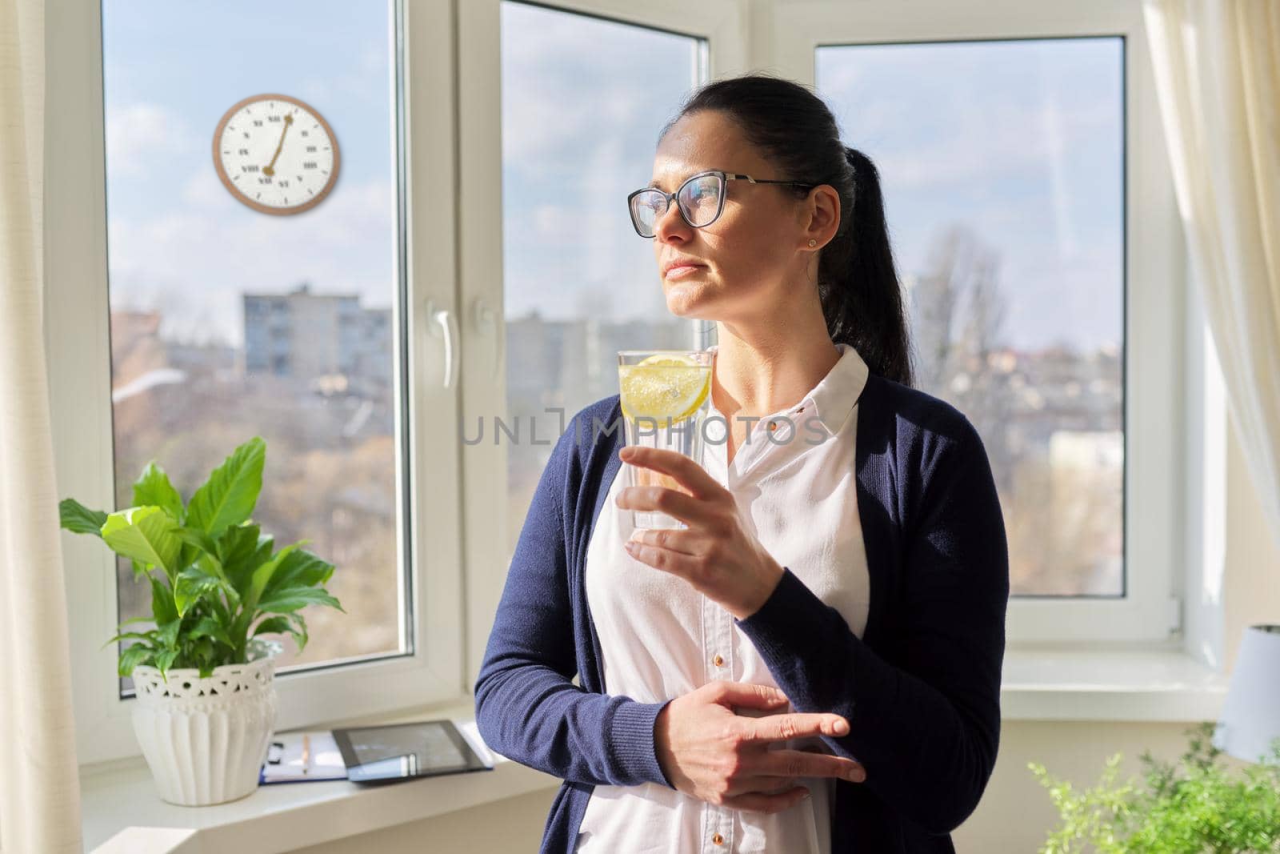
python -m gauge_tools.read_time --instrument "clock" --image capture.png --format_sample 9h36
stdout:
7h04
